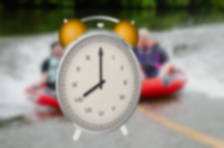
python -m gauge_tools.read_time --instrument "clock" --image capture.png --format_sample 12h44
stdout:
8h00
